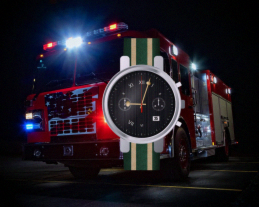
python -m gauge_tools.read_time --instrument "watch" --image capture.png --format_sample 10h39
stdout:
9h03
